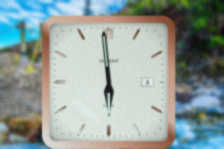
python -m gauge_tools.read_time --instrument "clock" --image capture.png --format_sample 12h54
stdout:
5h59
